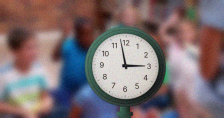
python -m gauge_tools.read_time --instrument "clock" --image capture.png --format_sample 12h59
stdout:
2h58
